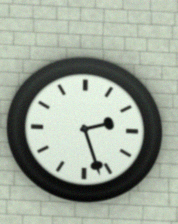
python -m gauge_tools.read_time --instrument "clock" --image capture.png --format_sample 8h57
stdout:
2h27
